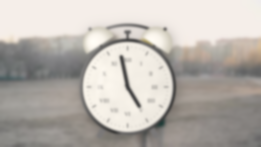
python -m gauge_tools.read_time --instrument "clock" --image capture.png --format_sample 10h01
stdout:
4h58
